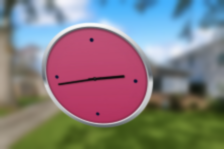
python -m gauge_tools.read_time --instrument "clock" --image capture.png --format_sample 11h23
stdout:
2h43
